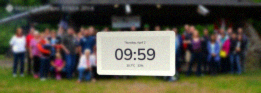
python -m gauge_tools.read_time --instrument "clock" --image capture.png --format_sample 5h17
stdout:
9h59
